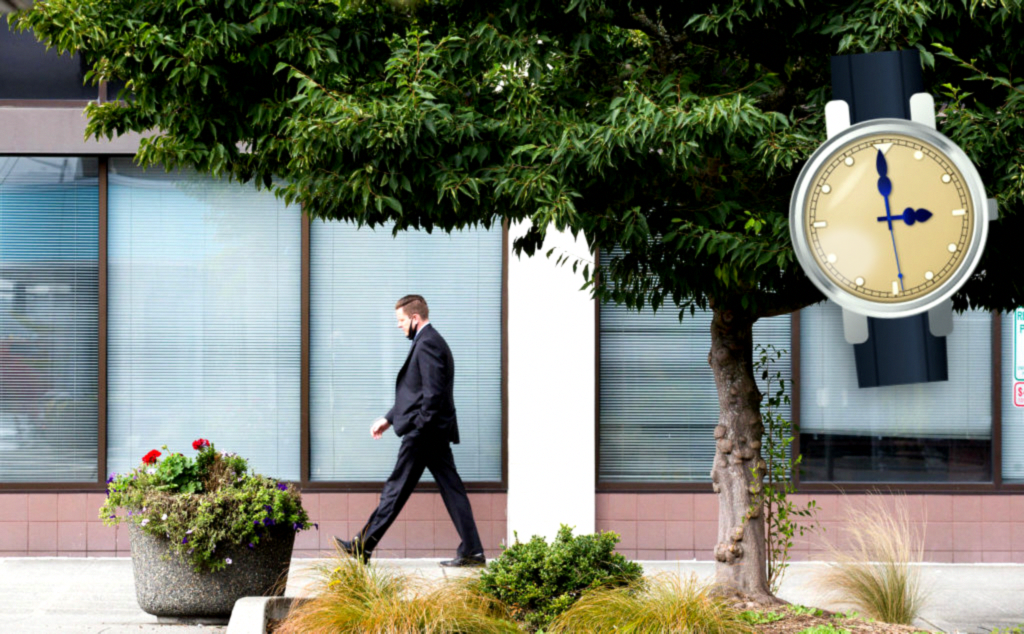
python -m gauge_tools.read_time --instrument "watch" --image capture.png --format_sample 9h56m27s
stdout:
2h59m29s
